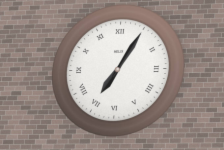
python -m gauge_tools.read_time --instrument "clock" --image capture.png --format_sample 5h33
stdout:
7h05
